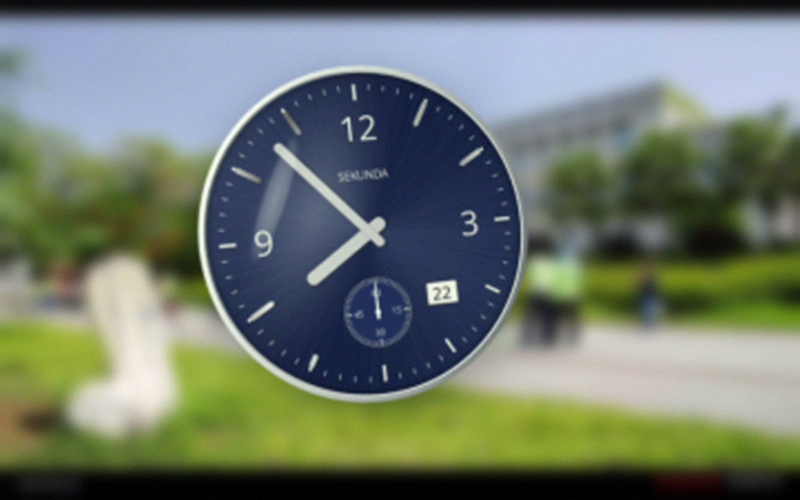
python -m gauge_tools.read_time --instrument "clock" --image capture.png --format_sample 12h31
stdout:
7h53
